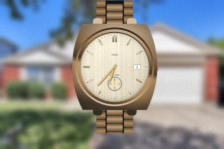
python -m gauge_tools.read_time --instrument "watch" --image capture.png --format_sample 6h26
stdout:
6h37
